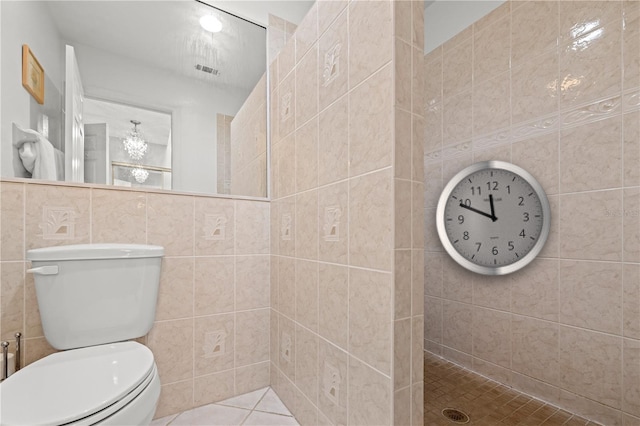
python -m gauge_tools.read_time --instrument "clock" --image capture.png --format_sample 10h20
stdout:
11h49
